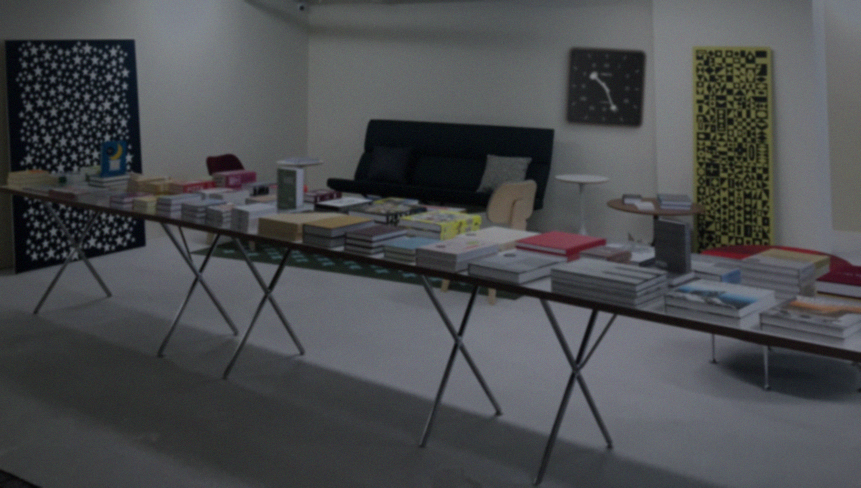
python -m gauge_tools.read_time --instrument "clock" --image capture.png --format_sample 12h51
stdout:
10h26
